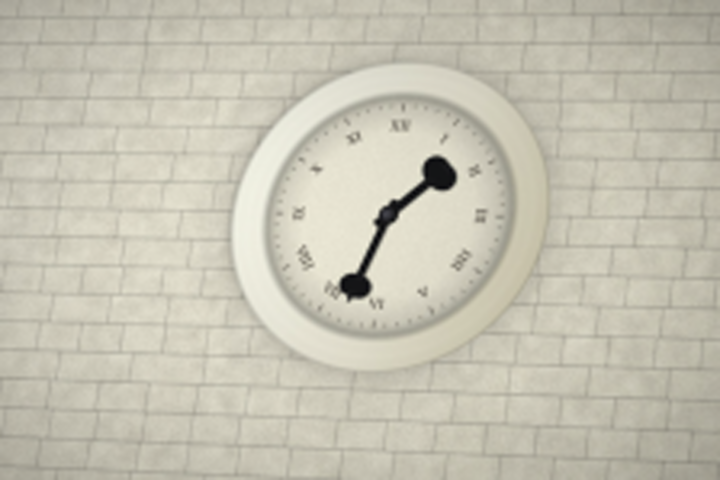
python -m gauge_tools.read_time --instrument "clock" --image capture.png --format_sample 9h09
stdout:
1h33
